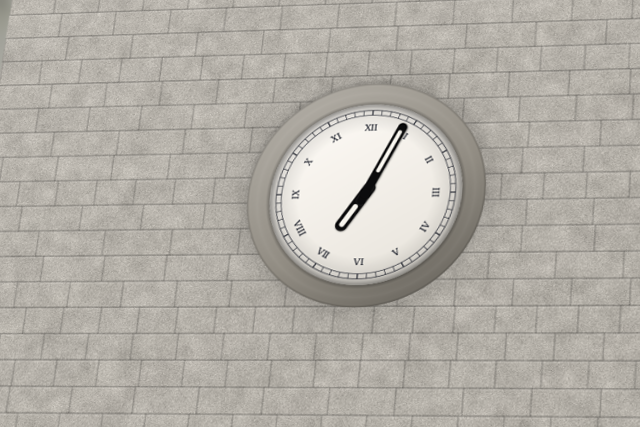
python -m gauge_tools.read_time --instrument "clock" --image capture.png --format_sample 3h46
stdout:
7h04
